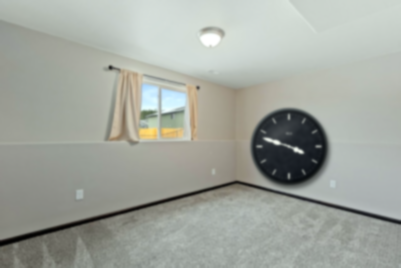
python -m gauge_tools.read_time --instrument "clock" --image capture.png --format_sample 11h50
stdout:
3h48
